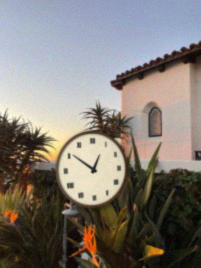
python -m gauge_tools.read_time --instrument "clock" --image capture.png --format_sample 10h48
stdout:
12h51
